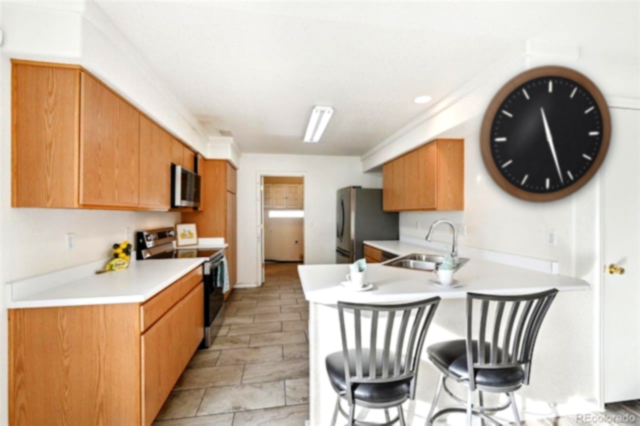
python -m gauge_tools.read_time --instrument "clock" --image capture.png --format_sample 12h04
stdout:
11h27
